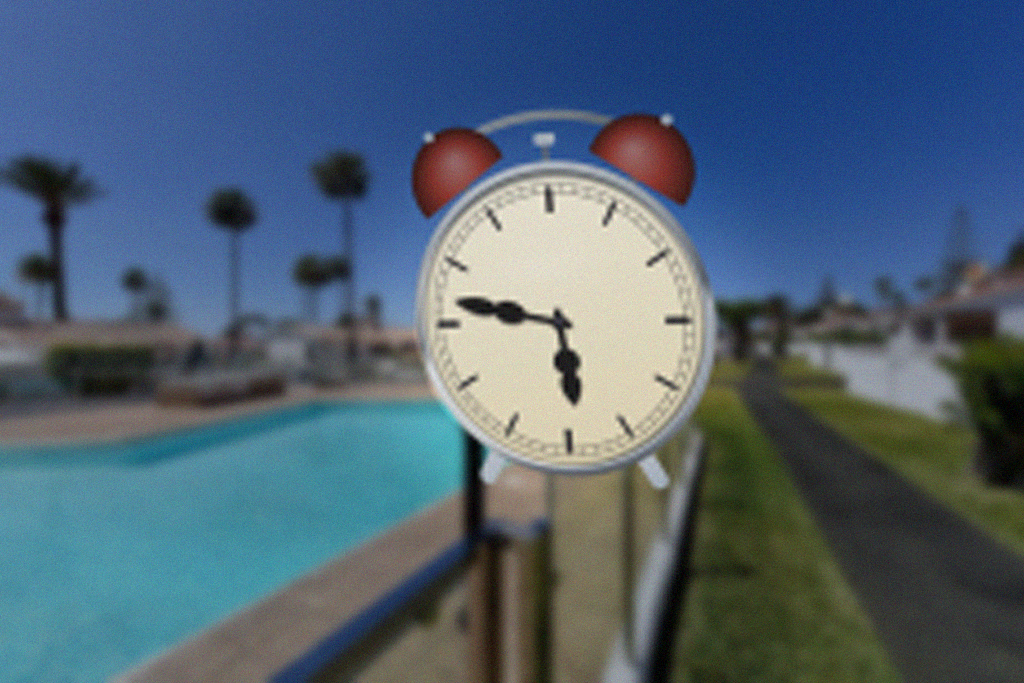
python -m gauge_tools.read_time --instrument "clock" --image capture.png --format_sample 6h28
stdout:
5h47
